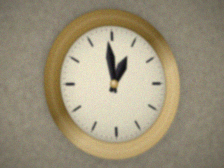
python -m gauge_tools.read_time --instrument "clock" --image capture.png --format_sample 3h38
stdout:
12h59
